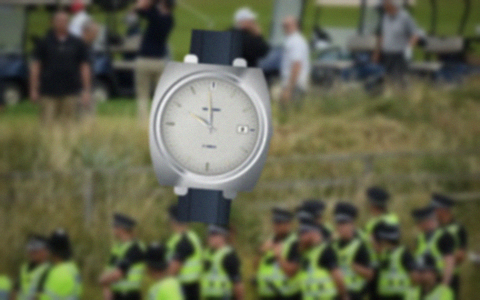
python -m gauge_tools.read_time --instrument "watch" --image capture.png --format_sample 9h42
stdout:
9h59
